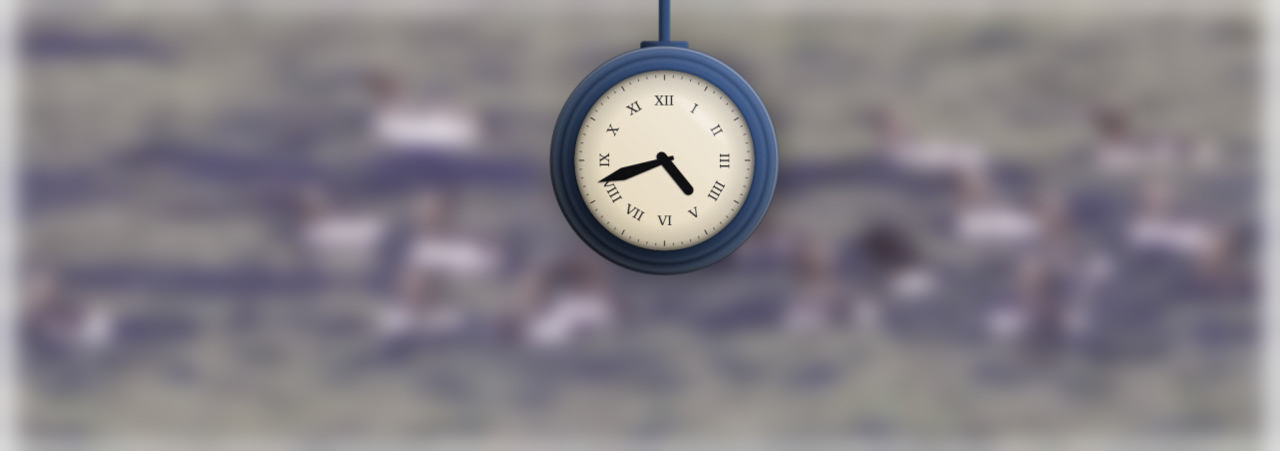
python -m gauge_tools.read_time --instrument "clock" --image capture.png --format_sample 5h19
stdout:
4h42
